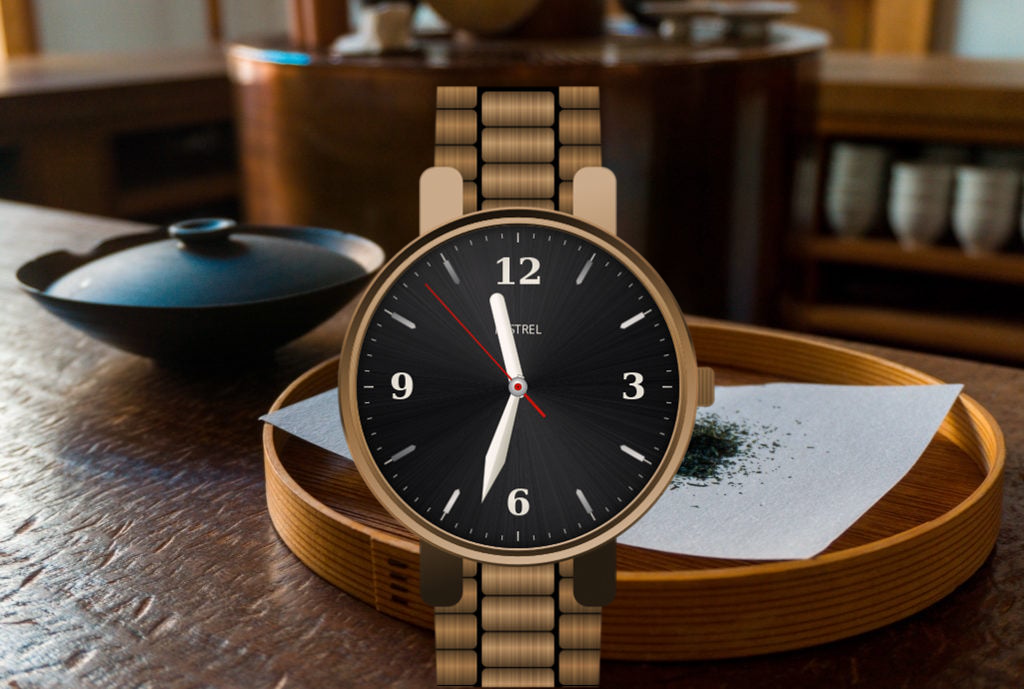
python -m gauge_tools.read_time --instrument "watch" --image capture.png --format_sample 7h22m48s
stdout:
11h32m53s
